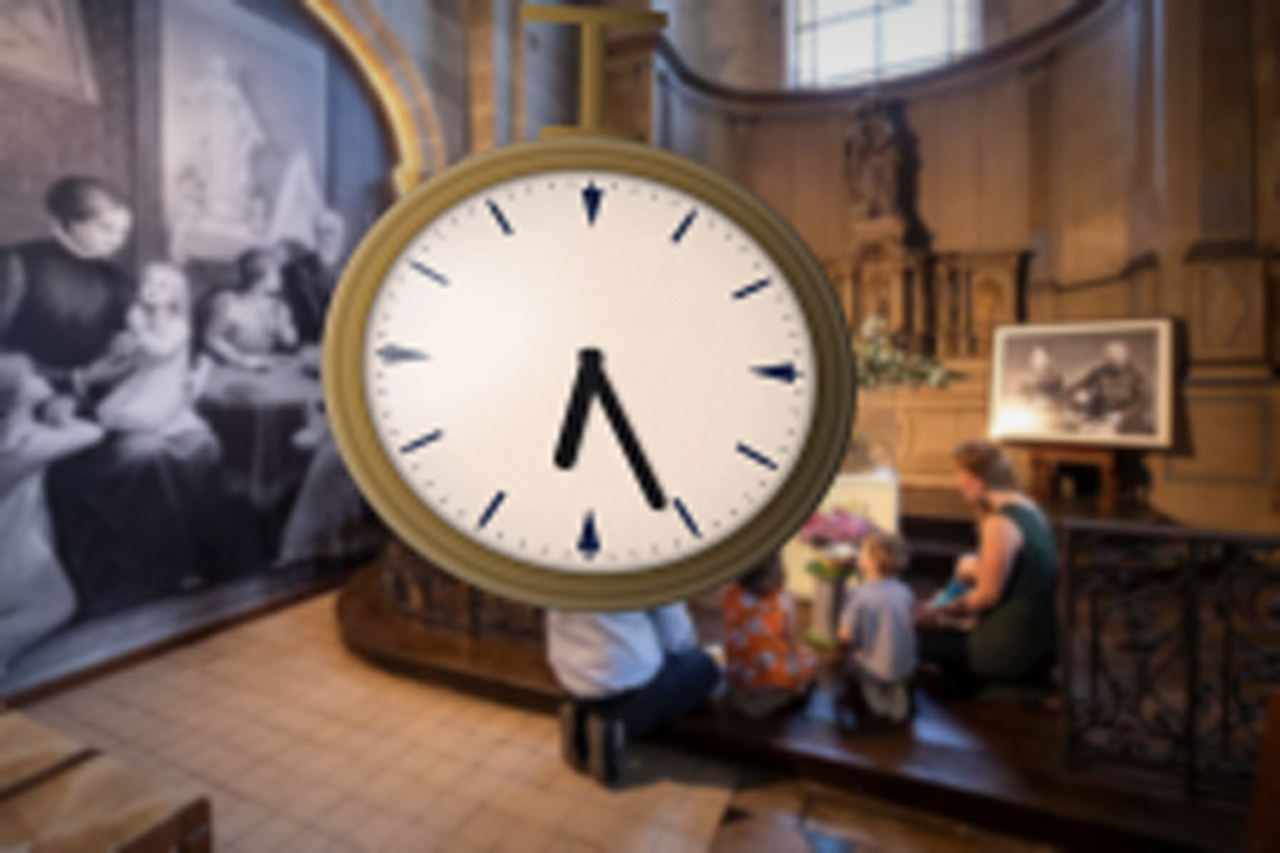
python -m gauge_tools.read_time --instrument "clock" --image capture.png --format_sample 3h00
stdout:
6h26
